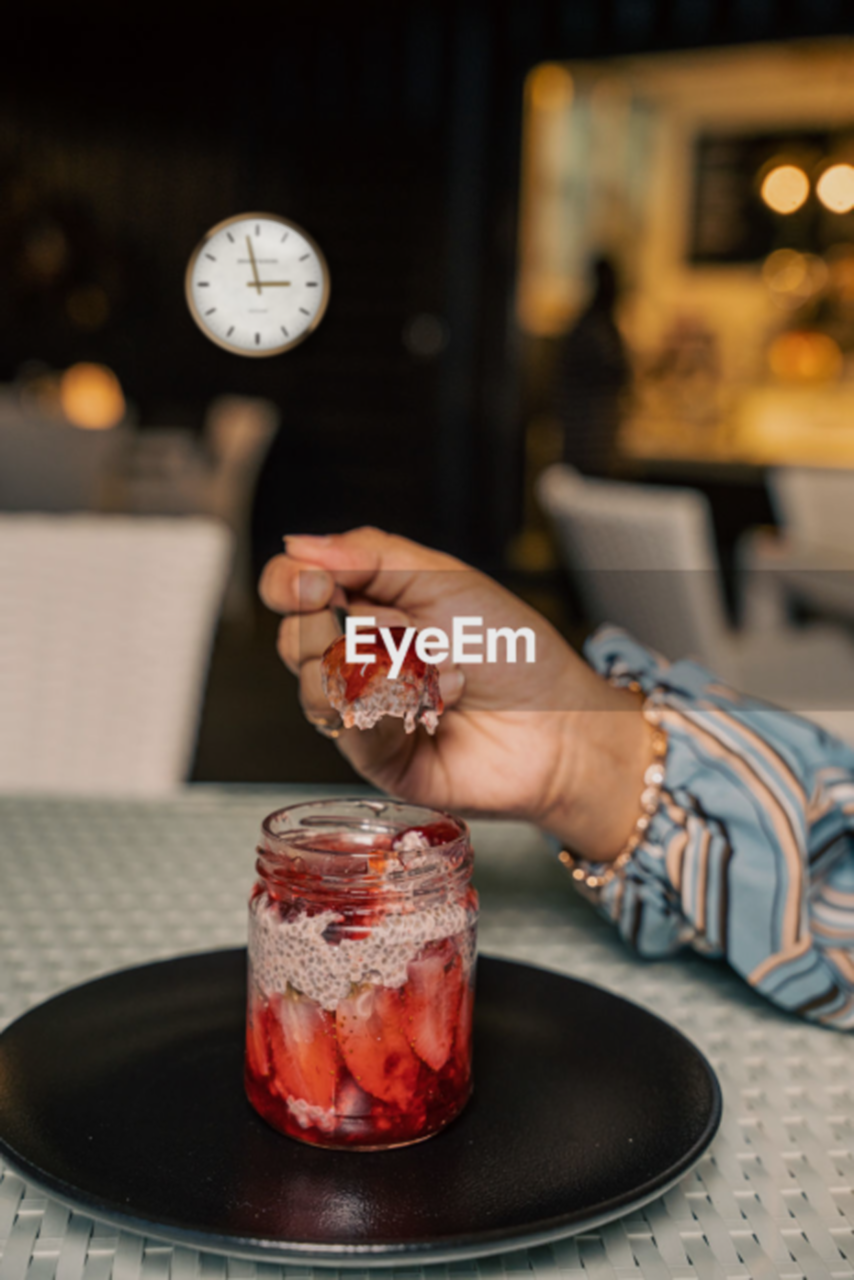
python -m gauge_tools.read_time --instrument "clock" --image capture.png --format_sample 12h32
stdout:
2h58
